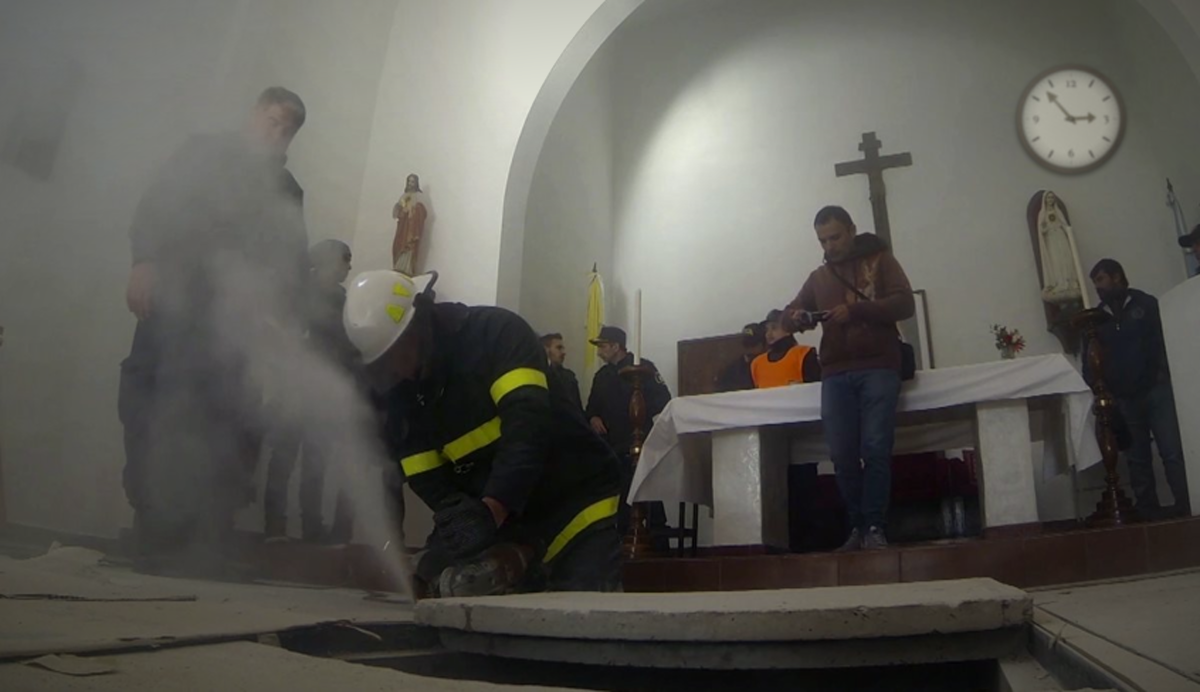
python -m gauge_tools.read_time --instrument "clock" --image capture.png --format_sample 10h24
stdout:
2h53
